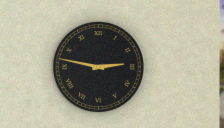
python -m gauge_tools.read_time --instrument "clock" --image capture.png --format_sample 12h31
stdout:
2h47
